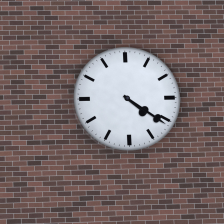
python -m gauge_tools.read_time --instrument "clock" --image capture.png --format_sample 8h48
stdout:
4h21
